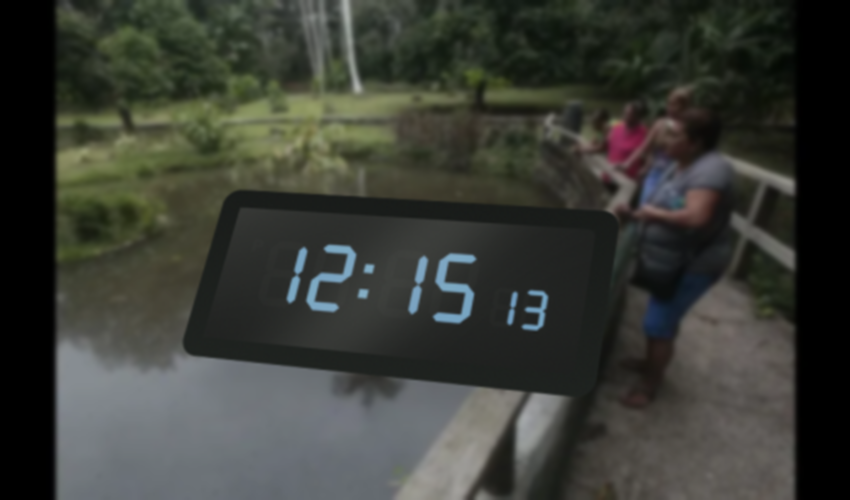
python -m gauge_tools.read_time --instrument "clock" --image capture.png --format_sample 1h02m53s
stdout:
12h15m13s
